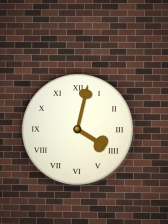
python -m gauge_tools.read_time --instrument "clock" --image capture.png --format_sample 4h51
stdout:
4h02
